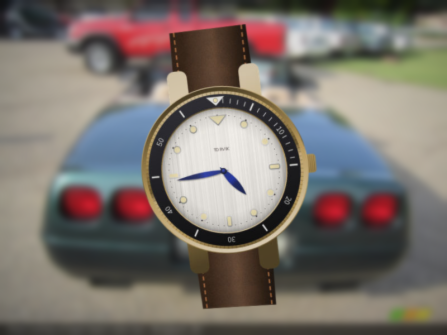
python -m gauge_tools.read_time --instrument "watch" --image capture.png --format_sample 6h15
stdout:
4h44
